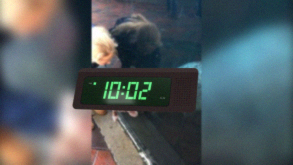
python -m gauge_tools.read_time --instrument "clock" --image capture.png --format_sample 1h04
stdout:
10h02
